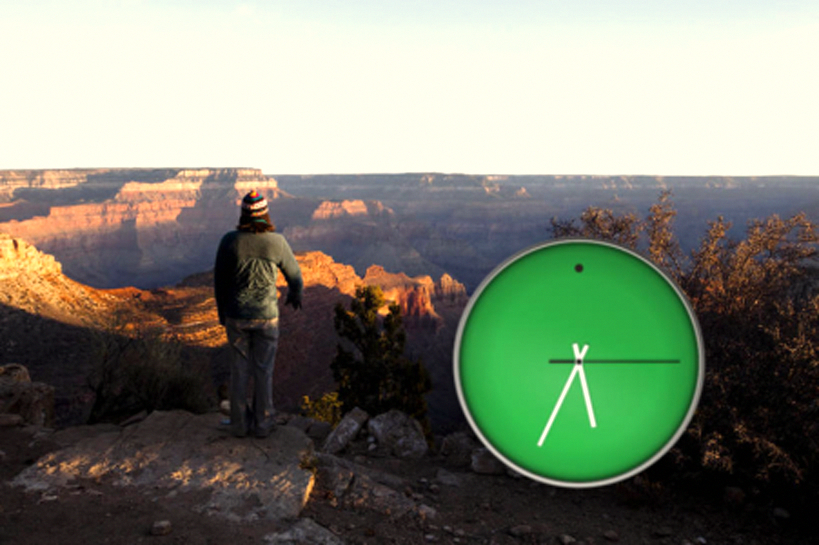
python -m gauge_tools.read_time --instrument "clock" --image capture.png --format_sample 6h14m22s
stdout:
5h34m15s
